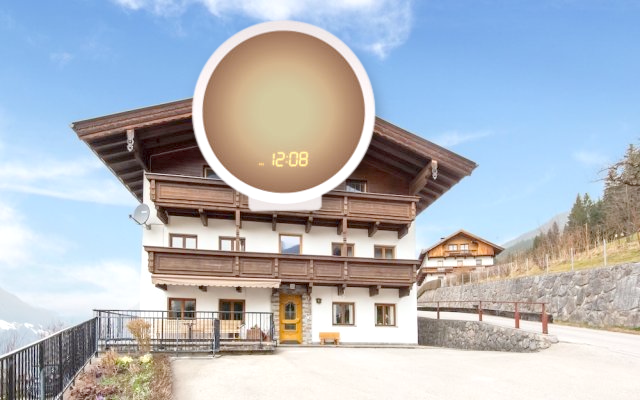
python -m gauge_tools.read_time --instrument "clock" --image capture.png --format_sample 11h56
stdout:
12h08
